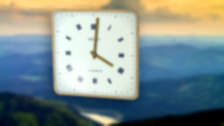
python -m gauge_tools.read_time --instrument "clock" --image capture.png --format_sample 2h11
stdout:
4h01
